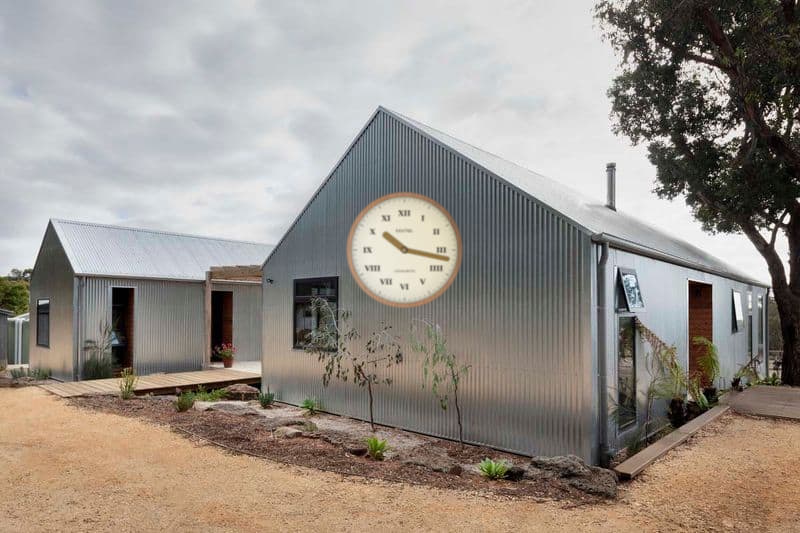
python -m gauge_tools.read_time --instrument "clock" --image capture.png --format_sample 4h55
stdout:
10h17
